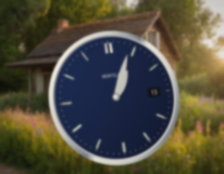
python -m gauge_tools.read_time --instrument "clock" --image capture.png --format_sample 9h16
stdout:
1h04
